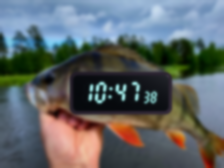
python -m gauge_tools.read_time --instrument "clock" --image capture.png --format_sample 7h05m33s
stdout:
10h47m38s
